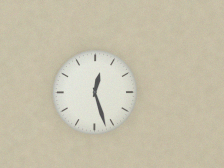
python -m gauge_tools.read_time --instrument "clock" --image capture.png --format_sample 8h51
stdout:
12h27
